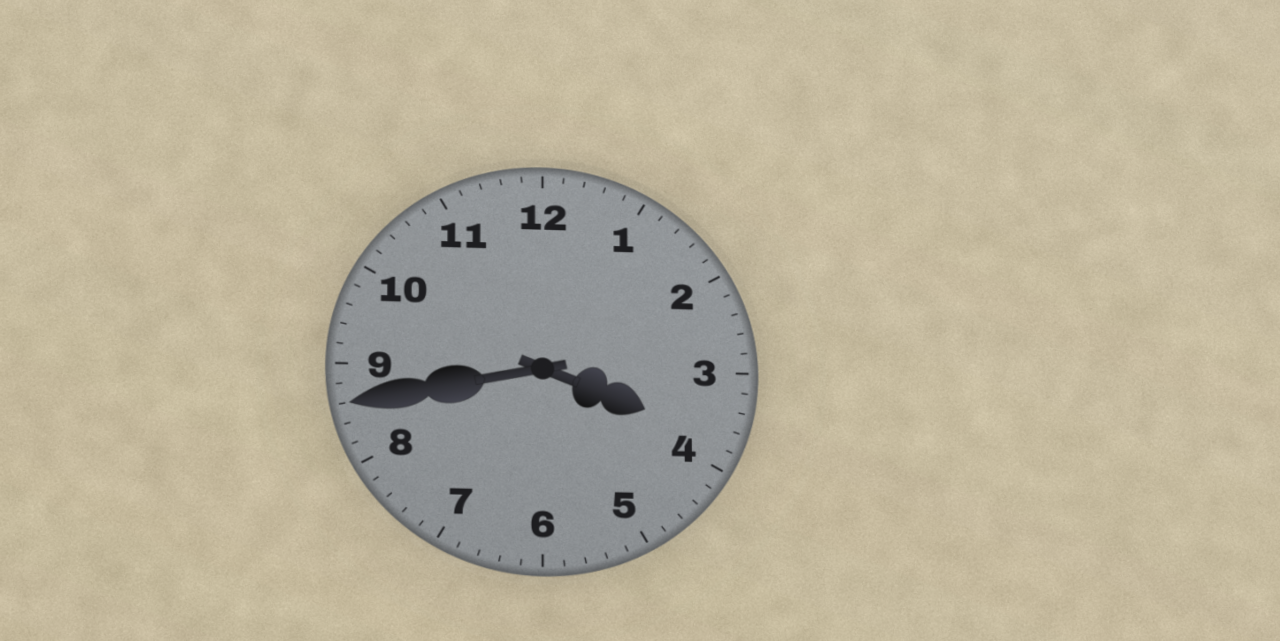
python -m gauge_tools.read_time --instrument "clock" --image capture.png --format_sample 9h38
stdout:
3h43
